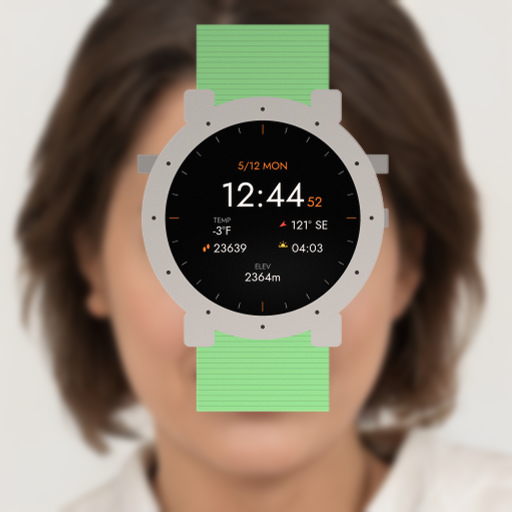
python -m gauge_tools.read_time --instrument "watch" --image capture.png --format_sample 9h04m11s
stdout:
12h44m52s
